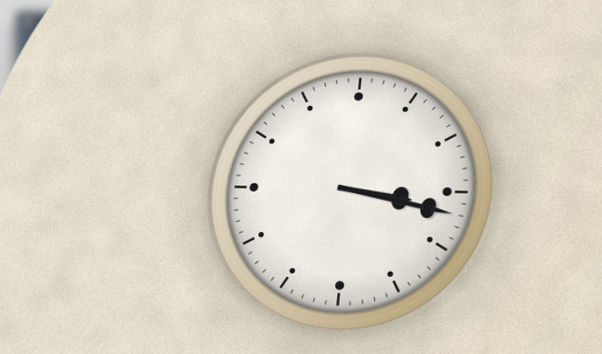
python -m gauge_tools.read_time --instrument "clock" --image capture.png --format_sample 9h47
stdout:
3h17
